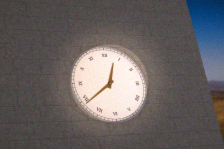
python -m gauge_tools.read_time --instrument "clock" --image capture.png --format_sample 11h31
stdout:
12h39
